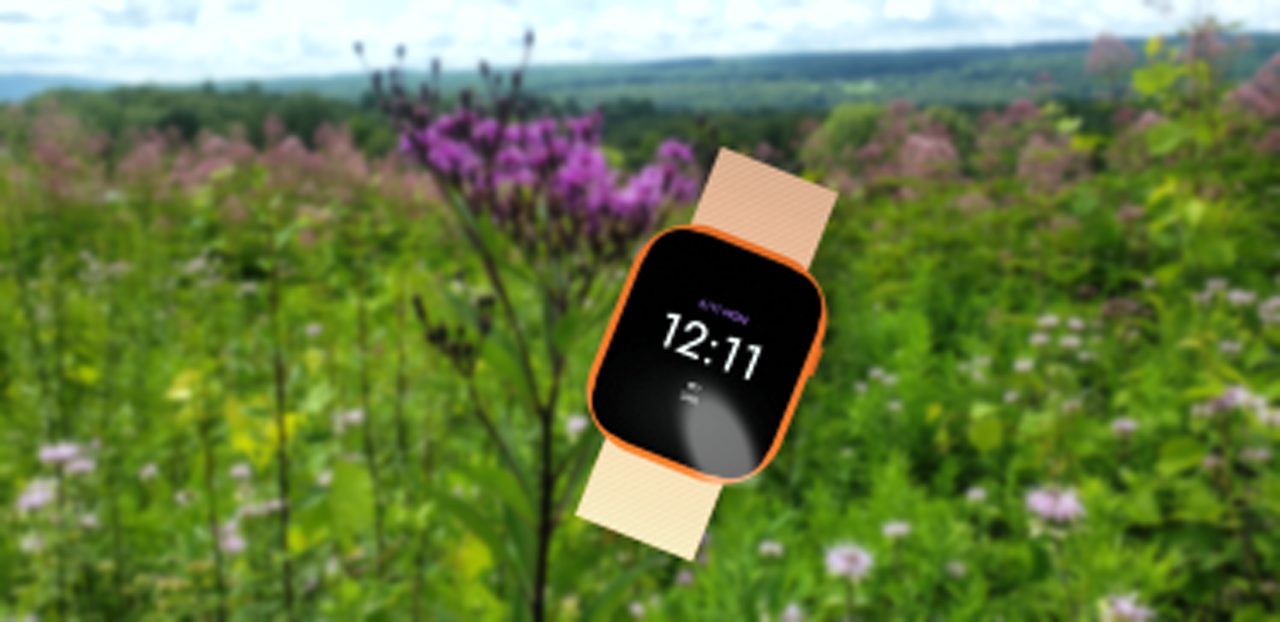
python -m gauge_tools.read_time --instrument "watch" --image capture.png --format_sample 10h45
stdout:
12h11
